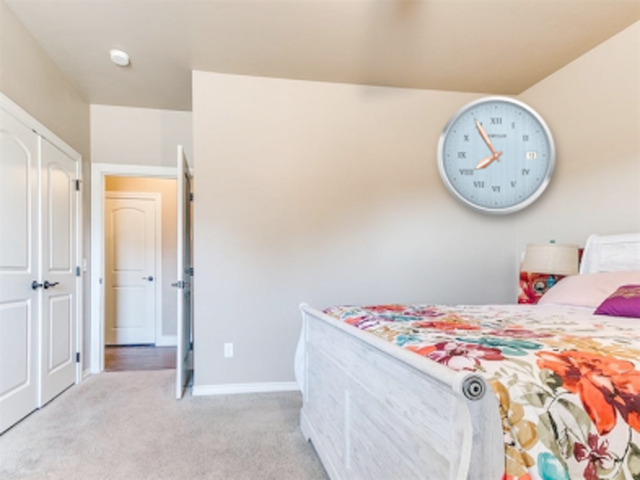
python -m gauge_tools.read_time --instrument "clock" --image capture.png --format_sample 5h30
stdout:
7h55
